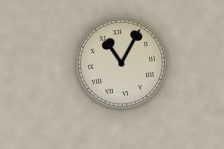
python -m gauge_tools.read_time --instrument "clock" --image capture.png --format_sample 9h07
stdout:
11h06
